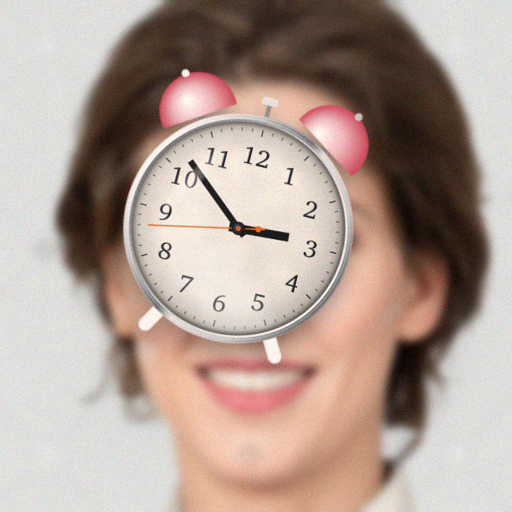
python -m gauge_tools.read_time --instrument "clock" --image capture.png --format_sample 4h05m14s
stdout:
2h51m43s
